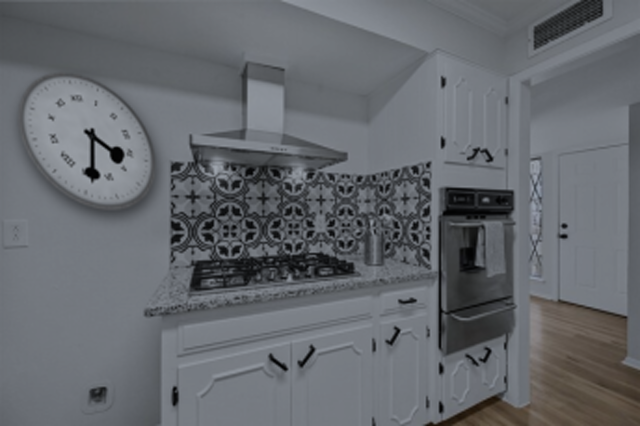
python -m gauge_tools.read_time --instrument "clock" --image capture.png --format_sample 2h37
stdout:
4h34
